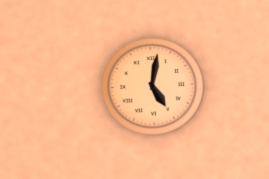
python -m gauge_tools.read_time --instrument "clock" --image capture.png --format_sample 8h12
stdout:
5h02
